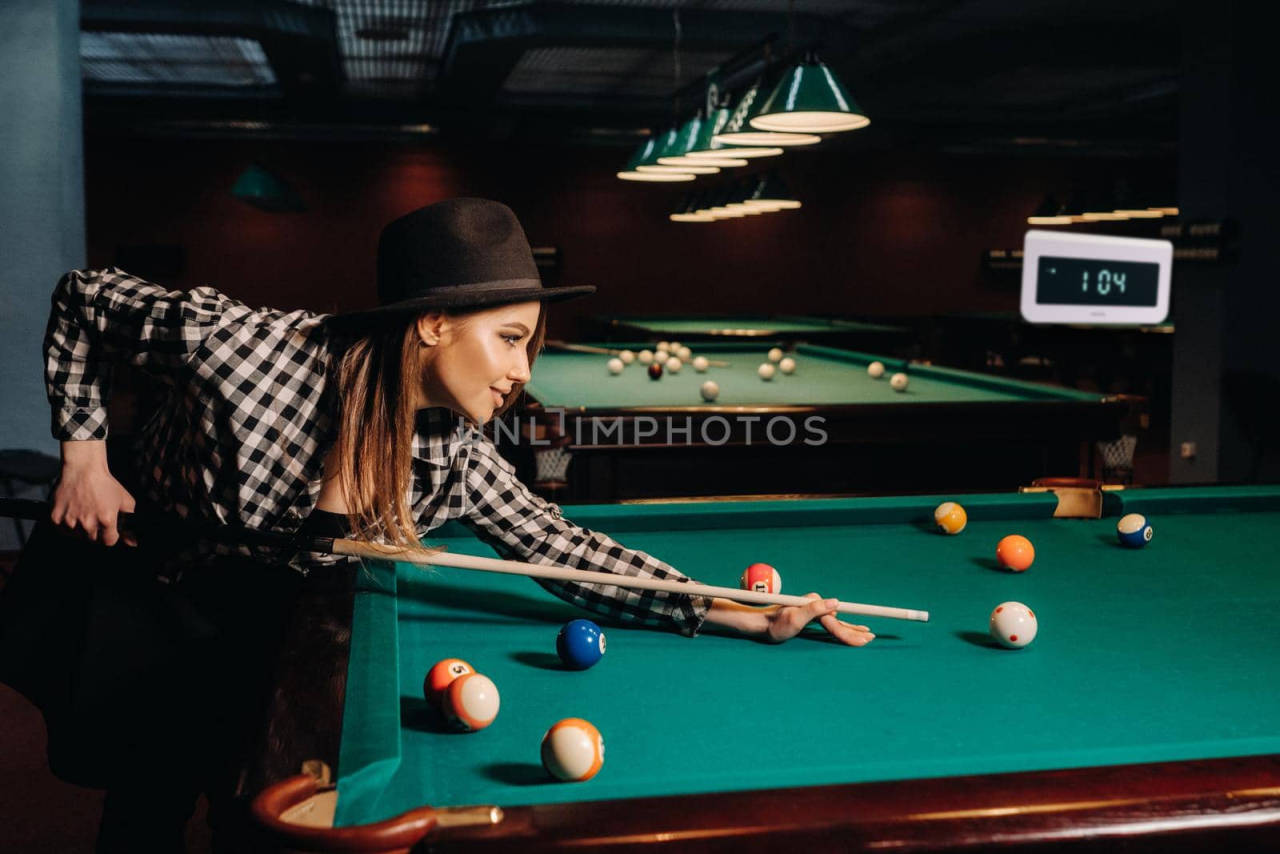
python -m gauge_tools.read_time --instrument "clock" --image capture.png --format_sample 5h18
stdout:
1h04
